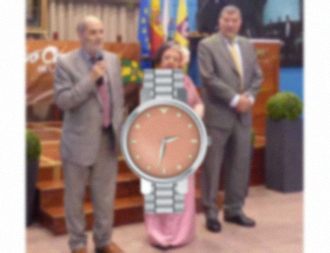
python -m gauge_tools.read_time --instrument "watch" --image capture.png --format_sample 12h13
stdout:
2h32
